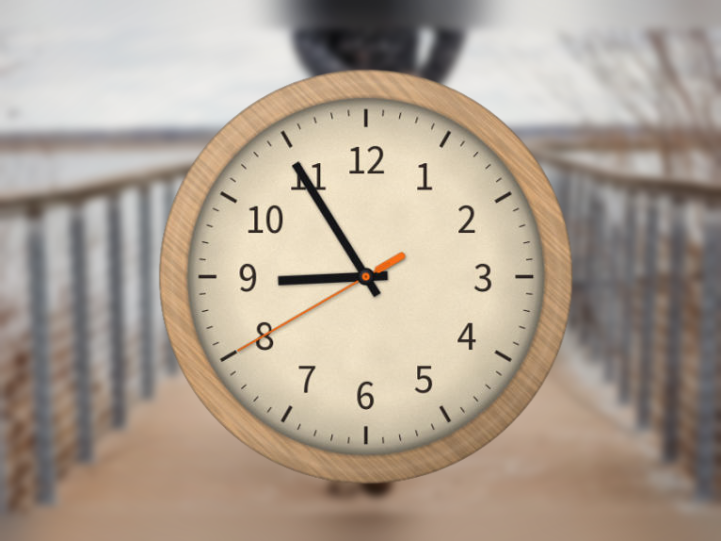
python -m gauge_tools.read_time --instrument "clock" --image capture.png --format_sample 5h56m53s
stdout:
8h54m40s
